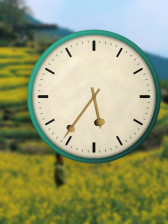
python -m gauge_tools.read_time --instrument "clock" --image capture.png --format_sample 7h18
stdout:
5h36
